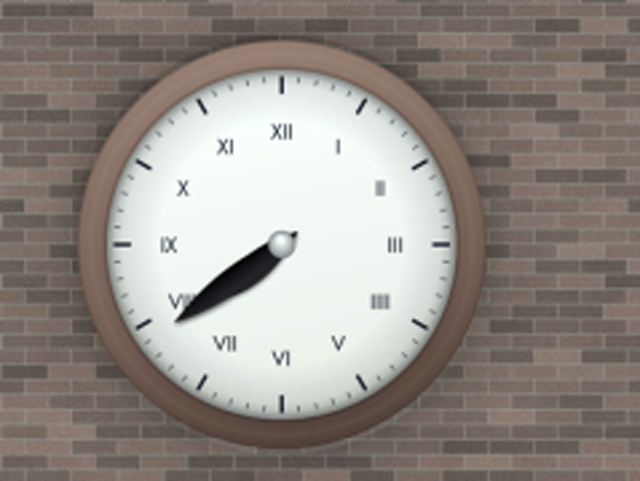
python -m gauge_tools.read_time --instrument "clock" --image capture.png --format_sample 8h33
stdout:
7h39
